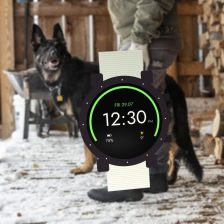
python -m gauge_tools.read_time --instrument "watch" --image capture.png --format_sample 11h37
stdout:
12h30
